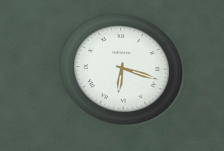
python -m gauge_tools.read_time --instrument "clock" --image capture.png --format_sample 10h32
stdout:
6h18
